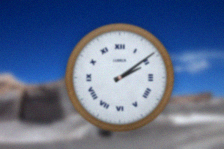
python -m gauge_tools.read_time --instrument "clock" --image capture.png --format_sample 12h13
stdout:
2h09
